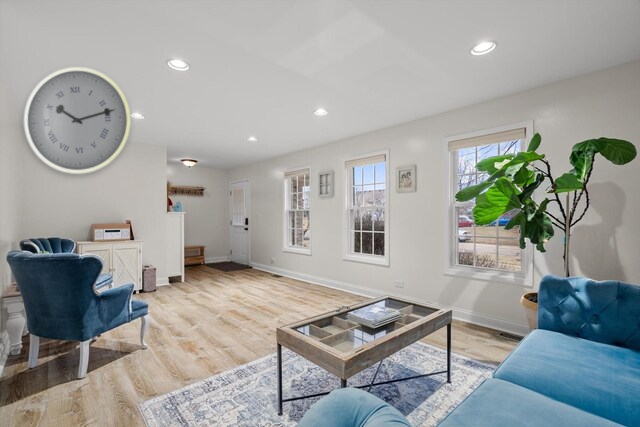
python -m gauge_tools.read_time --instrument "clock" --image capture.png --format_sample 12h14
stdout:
10h13
